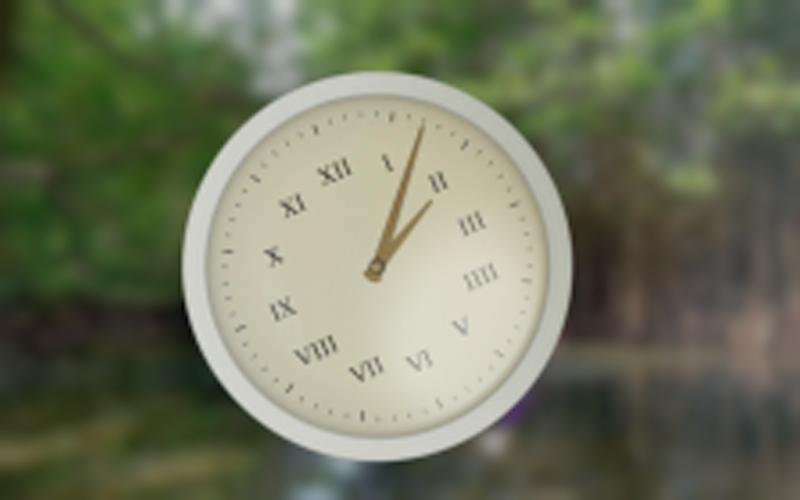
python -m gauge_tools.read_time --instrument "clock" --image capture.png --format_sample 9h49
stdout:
2h07
